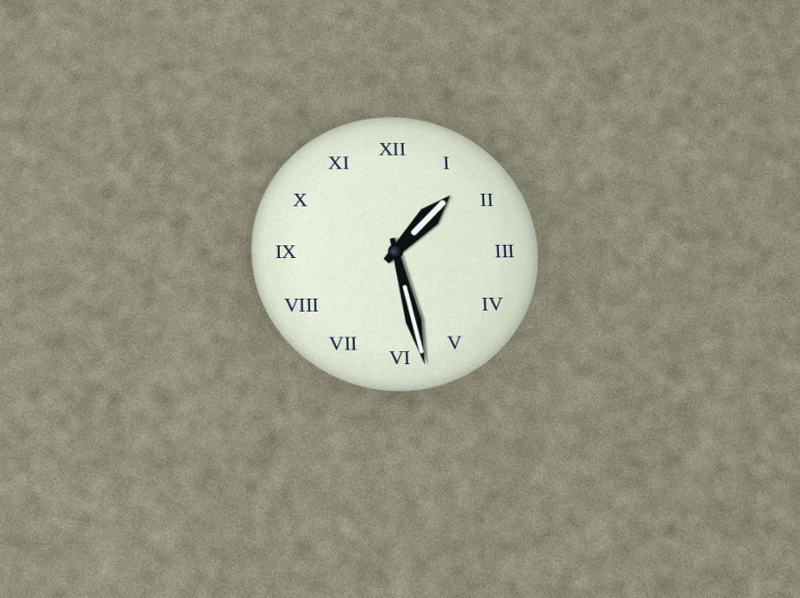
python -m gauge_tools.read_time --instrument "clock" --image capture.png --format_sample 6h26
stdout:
1h28
